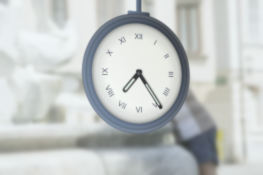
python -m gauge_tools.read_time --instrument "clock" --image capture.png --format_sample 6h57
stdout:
7h24
